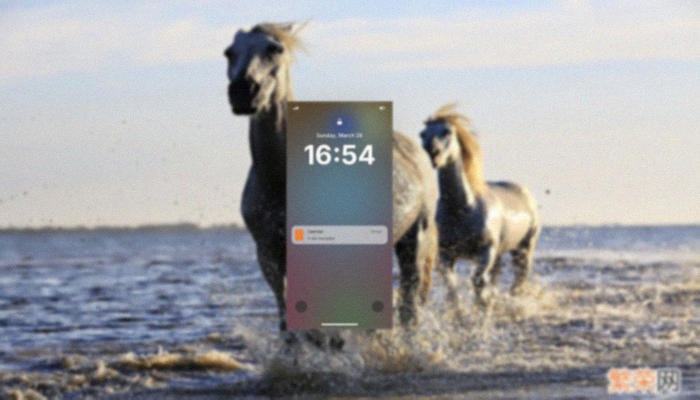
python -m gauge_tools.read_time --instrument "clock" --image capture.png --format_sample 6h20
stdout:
16h54
